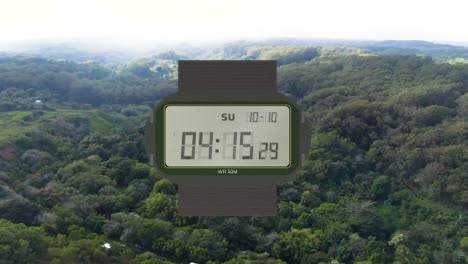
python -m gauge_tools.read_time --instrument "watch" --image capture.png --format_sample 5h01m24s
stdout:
4h15m29s
